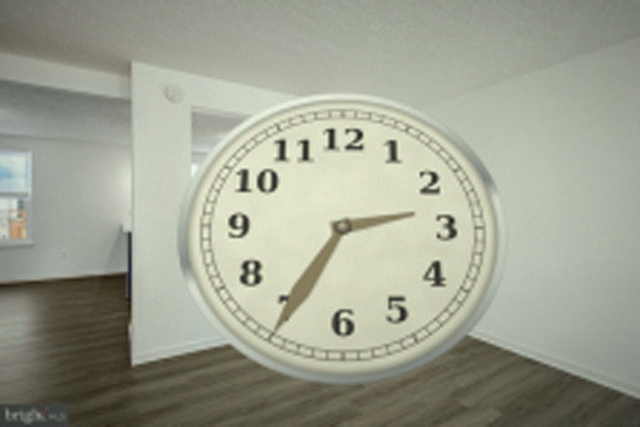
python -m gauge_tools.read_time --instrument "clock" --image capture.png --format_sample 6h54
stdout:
2h35
